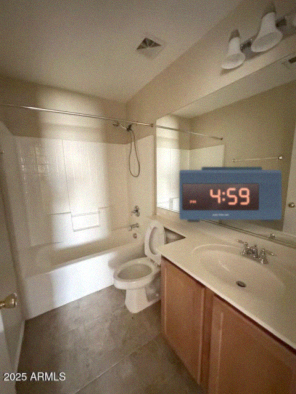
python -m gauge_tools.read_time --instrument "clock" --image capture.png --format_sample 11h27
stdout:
4h59
